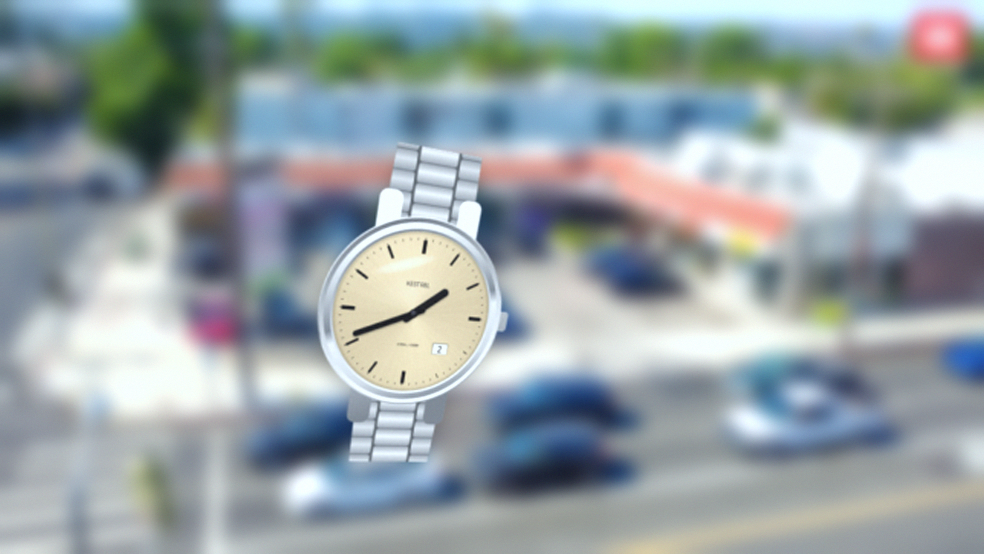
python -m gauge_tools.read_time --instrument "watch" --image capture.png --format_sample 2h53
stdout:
1h41
